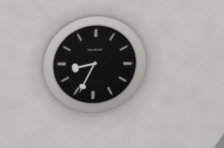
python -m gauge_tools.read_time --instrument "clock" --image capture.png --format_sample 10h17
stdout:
8h34
